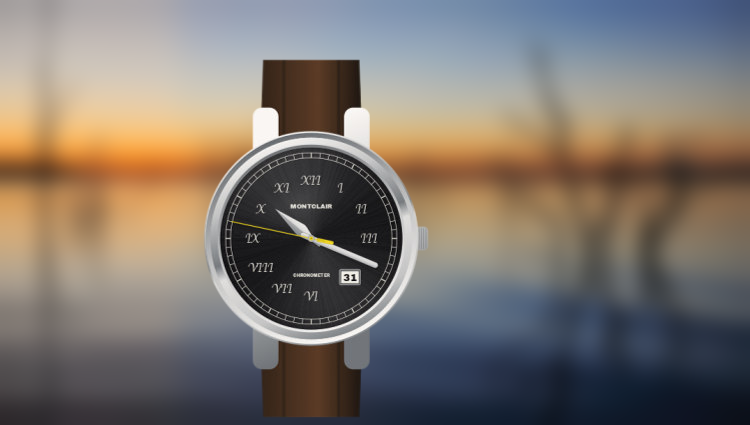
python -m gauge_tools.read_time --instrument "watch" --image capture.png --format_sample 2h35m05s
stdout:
10h18m47s
